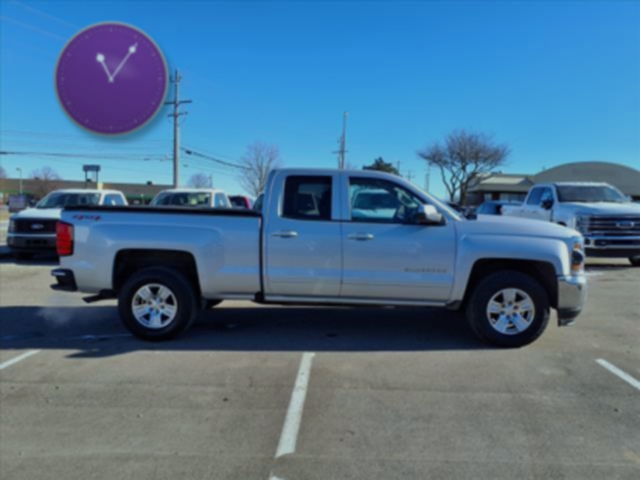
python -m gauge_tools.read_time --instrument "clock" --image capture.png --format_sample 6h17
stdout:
11h06
